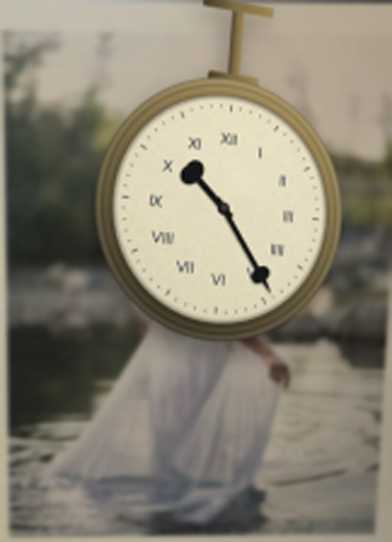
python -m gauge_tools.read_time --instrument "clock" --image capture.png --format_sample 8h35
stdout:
10h24
